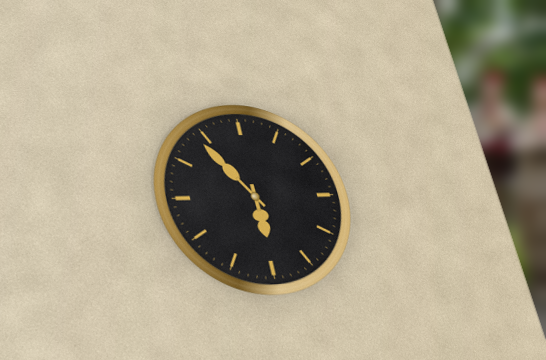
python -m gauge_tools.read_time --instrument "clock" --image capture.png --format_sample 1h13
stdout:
5h54
